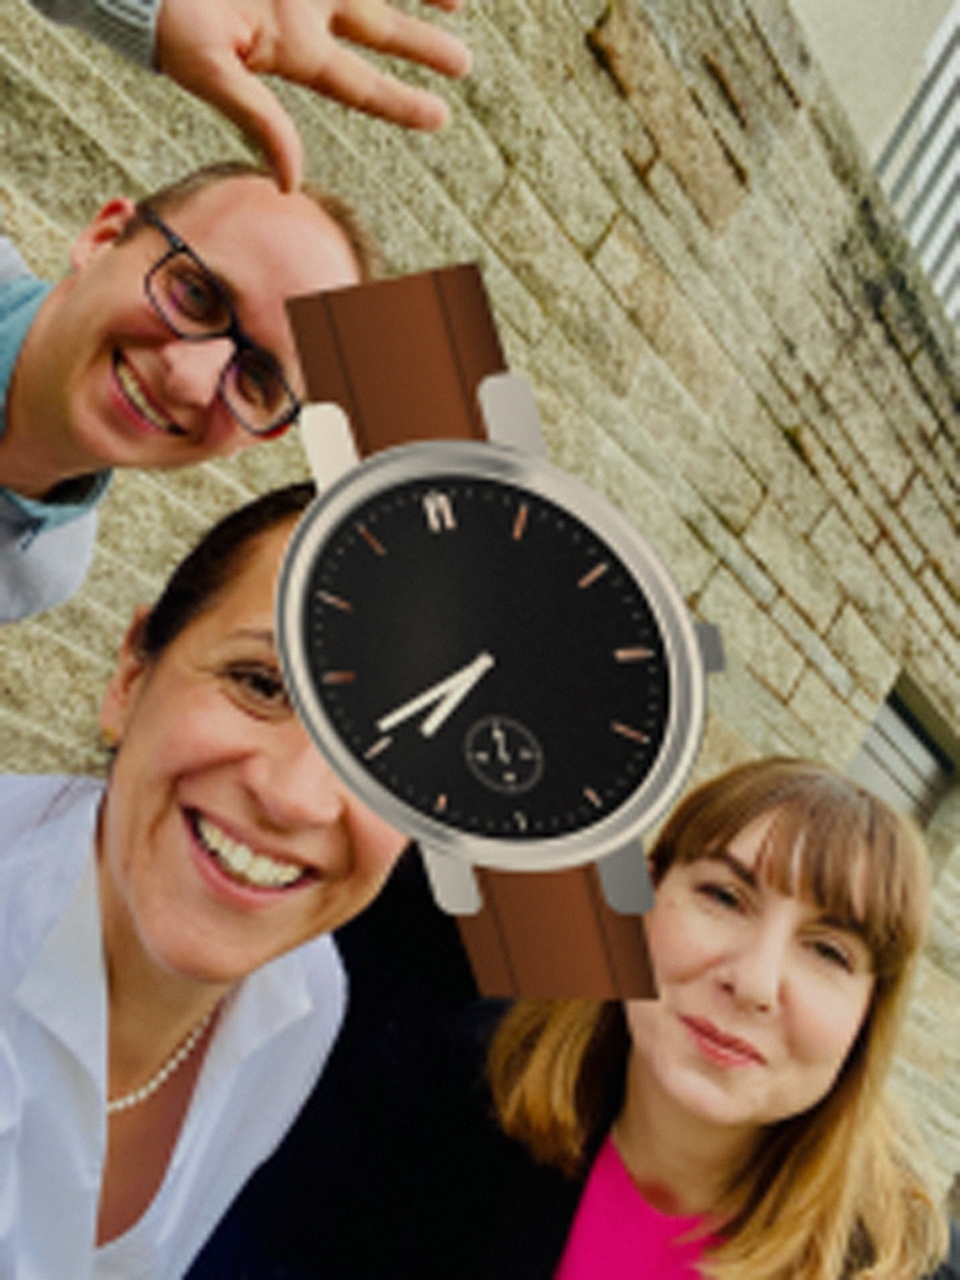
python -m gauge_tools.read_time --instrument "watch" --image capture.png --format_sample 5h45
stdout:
7h41
